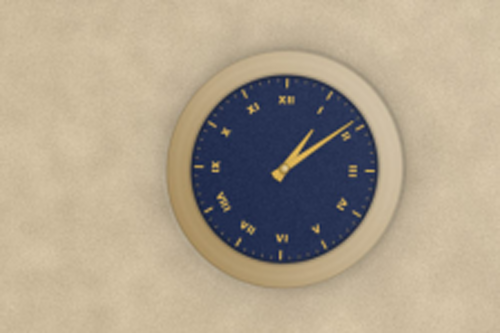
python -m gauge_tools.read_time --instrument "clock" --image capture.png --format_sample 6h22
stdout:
1h09
